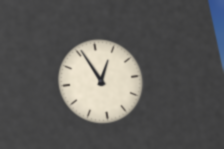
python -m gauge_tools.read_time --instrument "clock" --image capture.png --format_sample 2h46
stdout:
12h56
